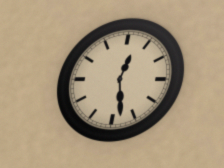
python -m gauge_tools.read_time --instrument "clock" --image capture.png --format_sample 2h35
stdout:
12h28
